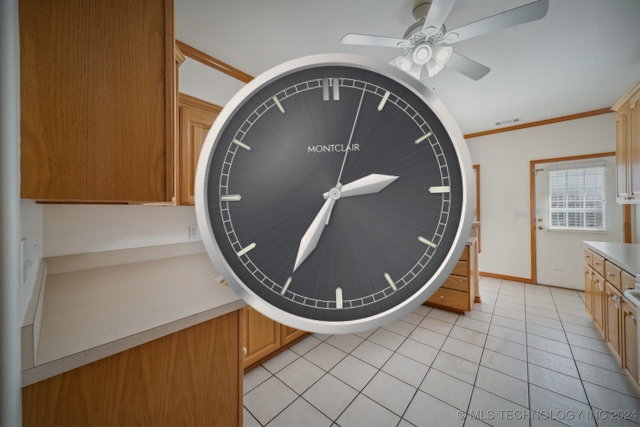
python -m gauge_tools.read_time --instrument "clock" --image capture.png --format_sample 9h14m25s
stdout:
2h35m03s
